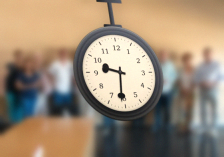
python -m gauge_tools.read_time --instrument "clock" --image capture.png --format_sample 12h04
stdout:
9h31
